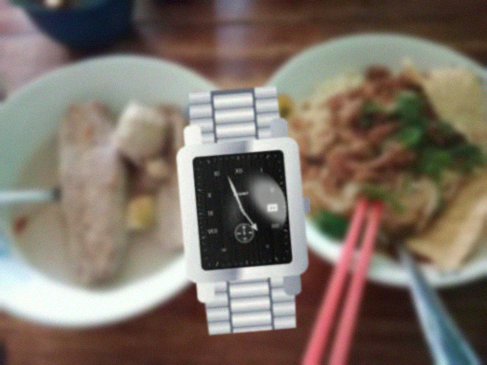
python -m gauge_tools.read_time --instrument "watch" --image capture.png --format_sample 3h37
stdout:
4h57
